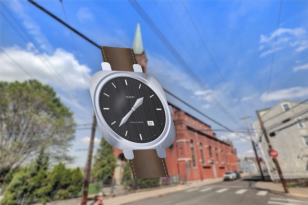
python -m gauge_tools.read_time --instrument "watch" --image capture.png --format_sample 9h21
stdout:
1h38
